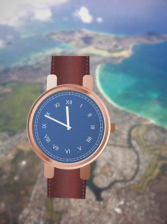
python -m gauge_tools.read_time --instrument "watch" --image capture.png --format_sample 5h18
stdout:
11h49
